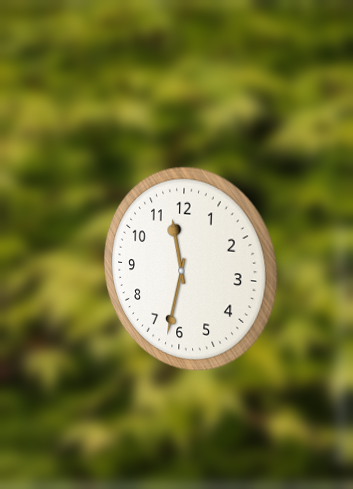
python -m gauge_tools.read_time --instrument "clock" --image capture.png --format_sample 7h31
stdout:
11h32
